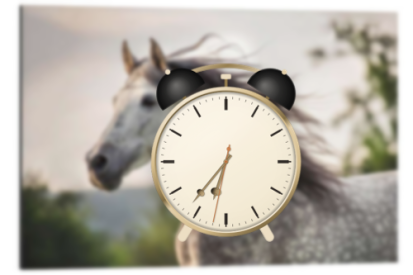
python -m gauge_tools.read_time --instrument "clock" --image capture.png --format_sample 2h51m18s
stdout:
6h36m32s
